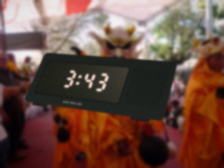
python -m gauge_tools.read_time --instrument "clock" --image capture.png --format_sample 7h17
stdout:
3h43
